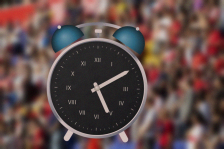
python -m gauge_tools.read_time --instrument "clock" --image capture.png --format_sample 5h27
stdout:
5h10
